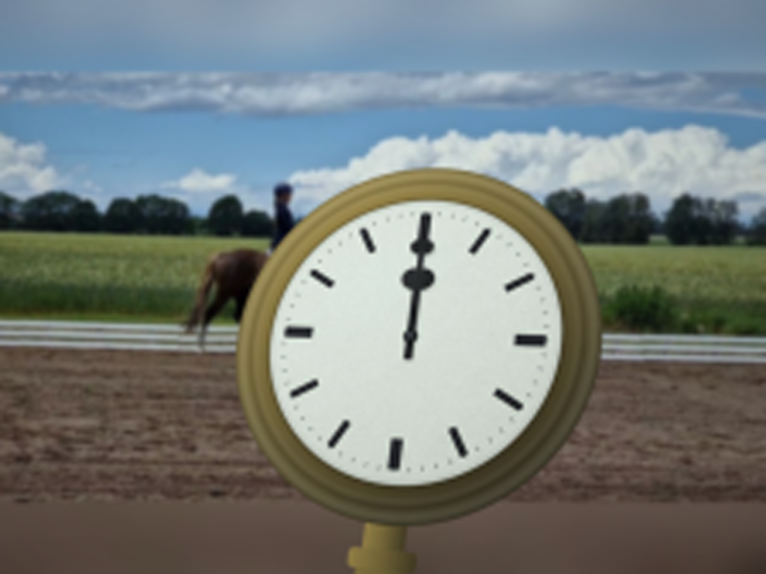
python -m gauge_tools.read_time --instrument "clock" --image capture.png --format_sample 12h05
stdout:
12h00
